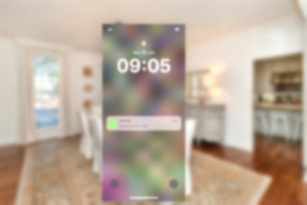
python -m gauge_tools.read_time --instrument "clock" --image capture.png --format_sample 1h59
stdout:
9h05
